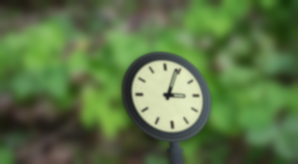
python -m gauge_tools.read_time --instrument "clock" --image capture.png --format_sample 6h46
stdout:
3h04
